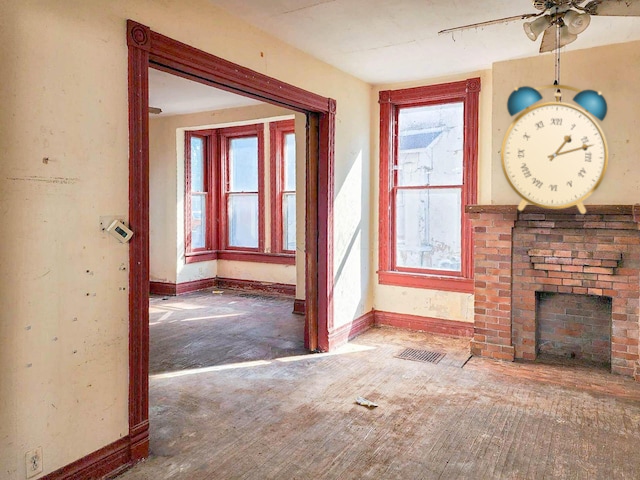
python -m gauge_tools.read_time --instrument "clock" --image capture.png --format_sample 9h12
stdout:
1h12
